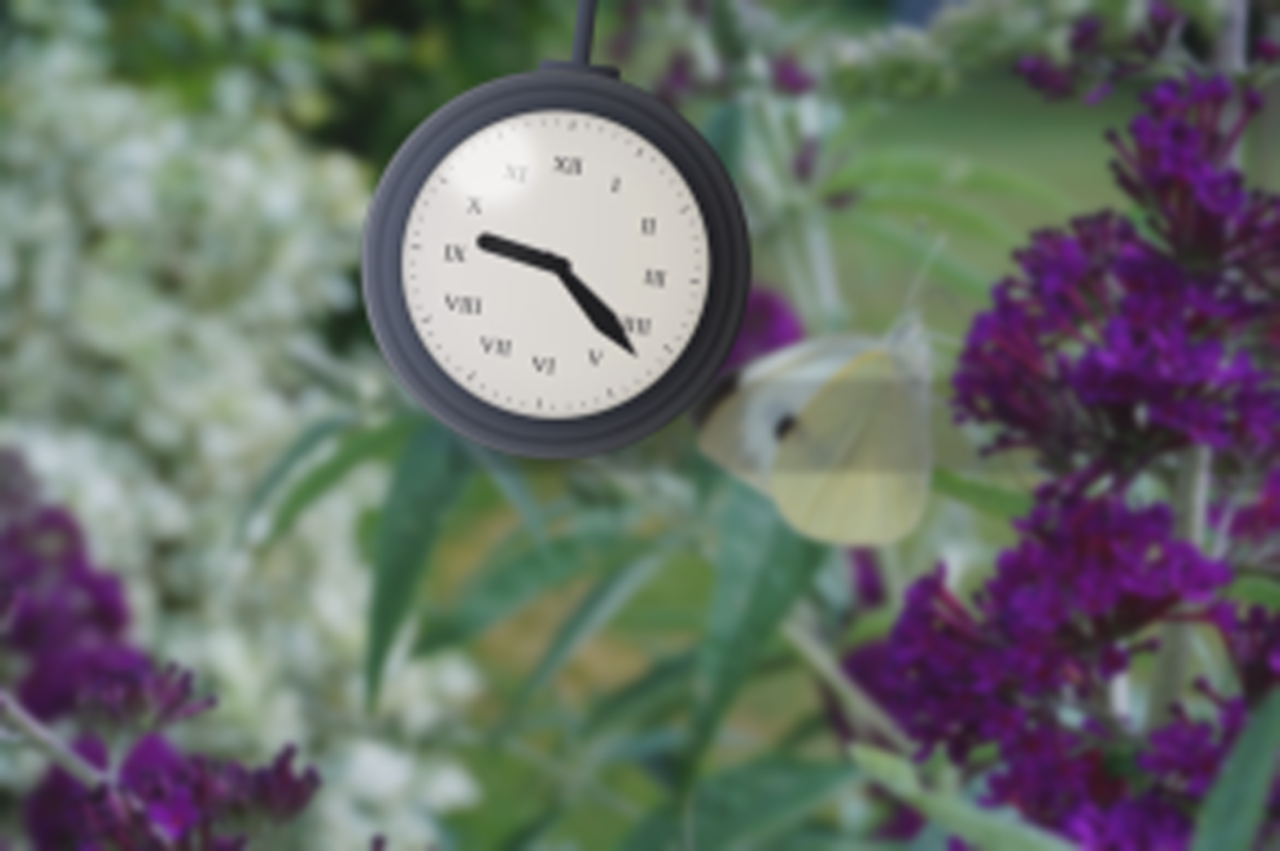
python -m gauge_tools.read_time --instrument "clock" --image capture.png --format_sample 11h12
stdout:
9h22
